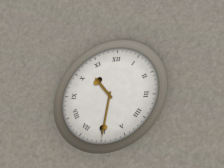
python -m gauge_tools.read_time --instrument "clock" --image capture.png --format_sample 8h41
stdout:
10h30
